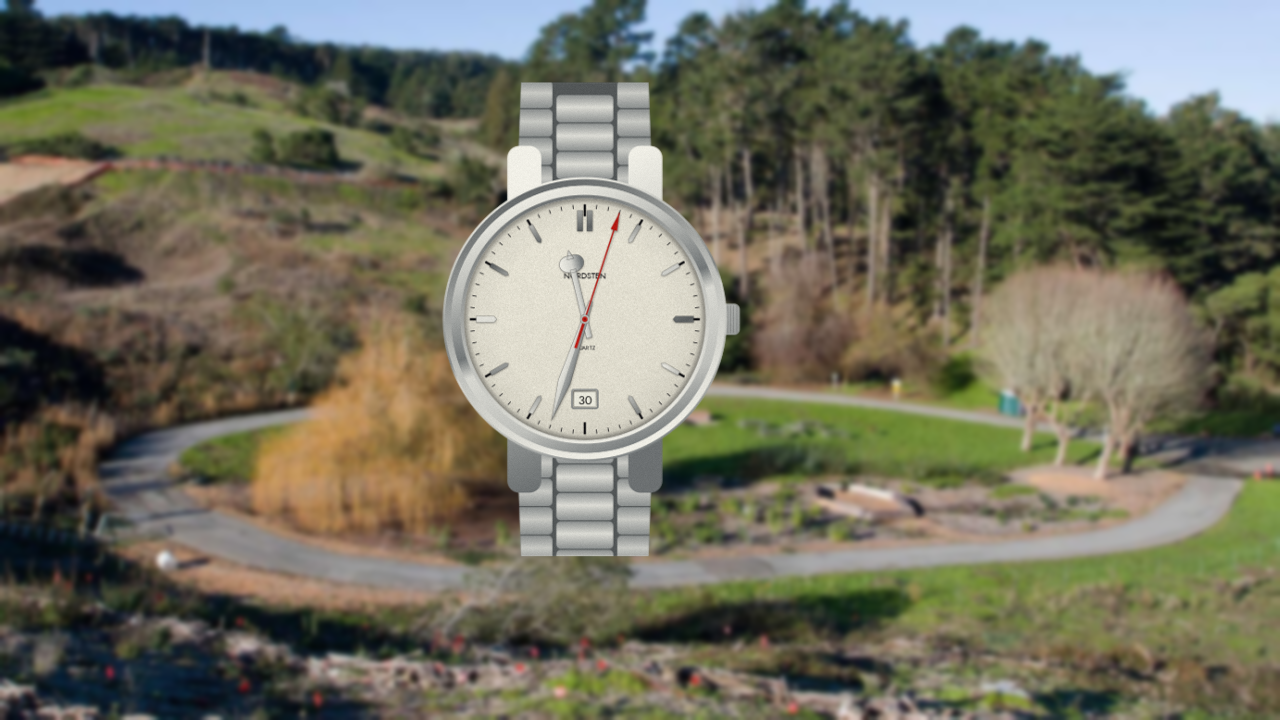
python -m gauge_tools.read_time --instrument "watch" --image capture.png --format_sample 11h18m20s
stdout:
11h33m03s
